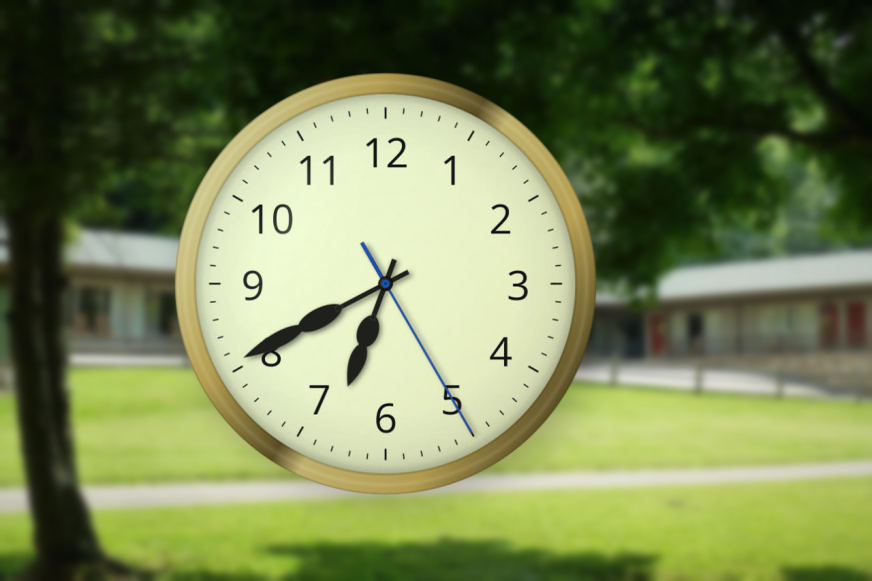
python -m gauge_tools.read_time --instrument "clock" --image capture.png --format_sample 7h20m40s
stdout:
6h40m25s
